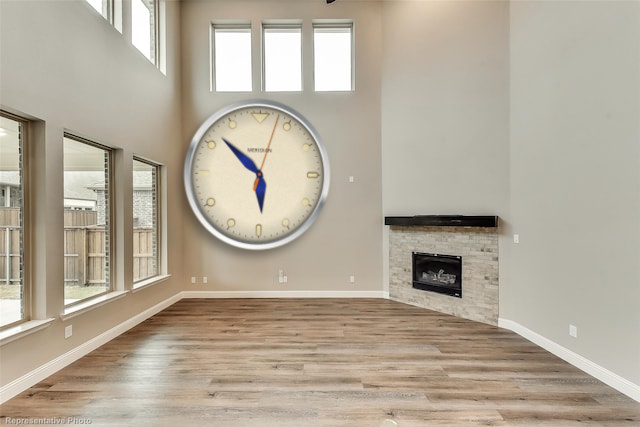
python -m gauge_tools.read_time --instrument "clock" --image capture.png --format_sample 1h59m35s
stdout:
5h52m03s
